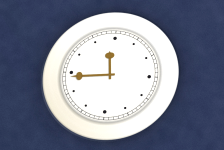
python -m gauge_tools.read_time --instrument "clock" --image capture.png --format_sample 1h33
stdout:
11h44
